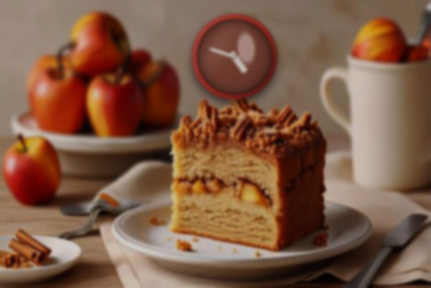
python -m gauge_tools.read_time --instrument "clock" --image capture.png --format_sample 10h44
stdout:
4h48
